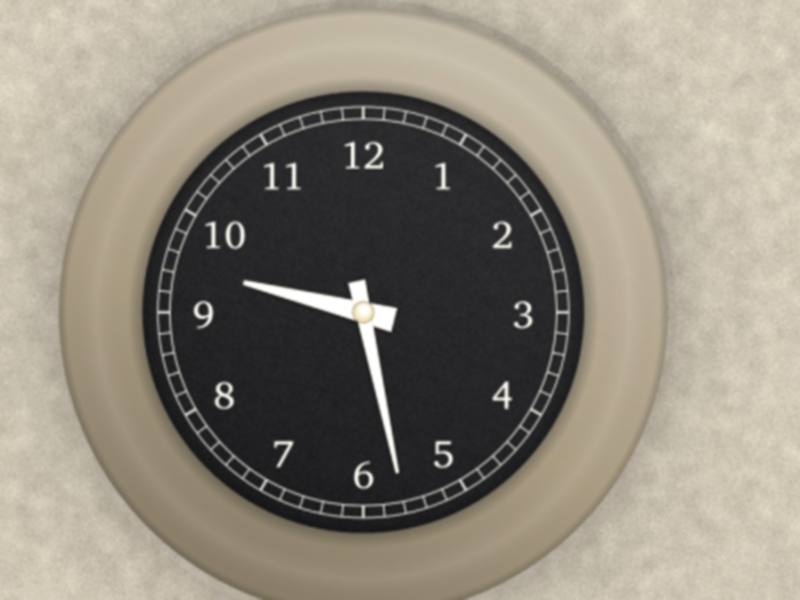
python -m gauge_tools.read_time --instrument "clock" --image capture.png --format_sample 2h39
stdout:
9h28
